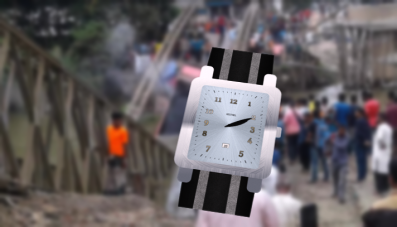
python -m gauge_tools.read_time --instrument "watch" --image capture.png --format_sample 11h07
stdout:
2h10
